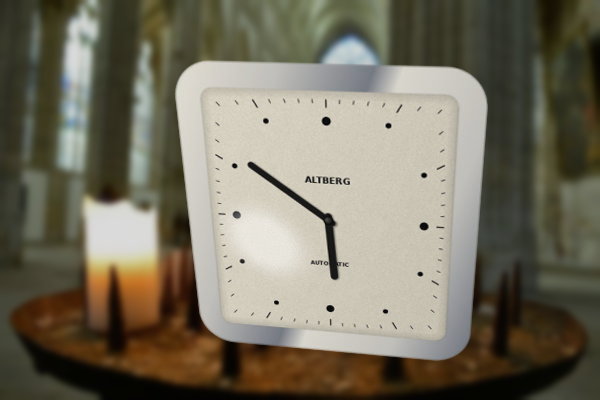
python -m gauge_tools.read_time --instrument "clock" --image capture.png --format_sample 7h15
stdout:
5h51
